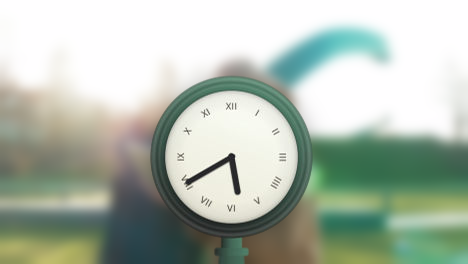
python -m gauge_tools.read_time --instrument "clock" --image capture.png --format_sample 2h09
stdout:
5h40
